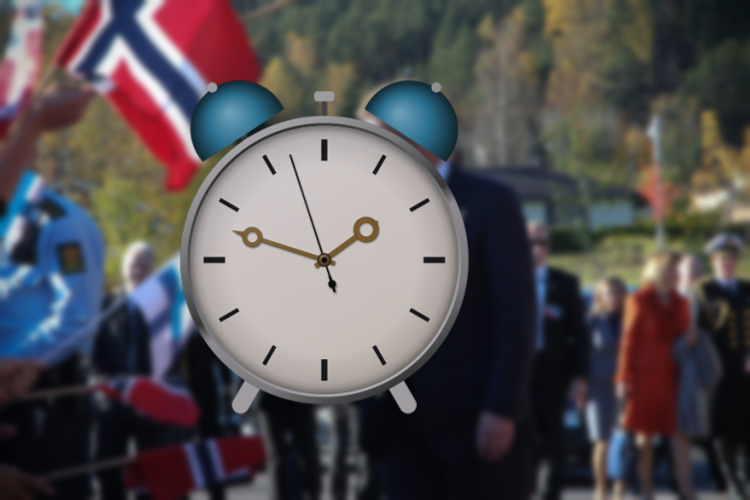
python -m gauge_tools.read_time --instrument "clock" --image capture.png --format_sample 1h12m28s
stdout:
1h47m57s
